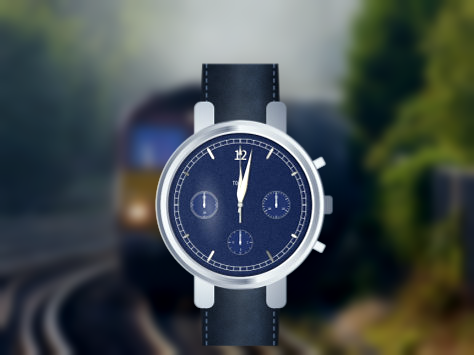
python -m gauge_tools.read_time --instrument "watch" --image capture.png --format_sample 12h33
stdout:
12h02
